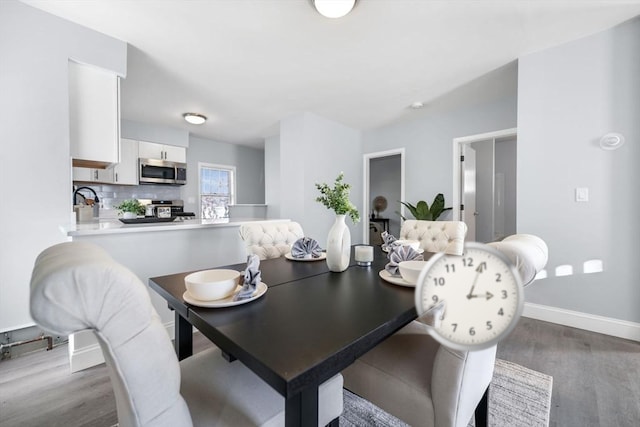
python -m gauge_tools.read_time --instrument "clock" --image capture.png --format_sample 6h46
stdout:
3h04
